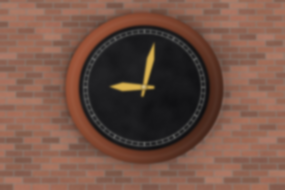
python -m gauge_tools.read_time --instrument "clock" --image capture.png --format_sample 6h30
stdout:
9h02
